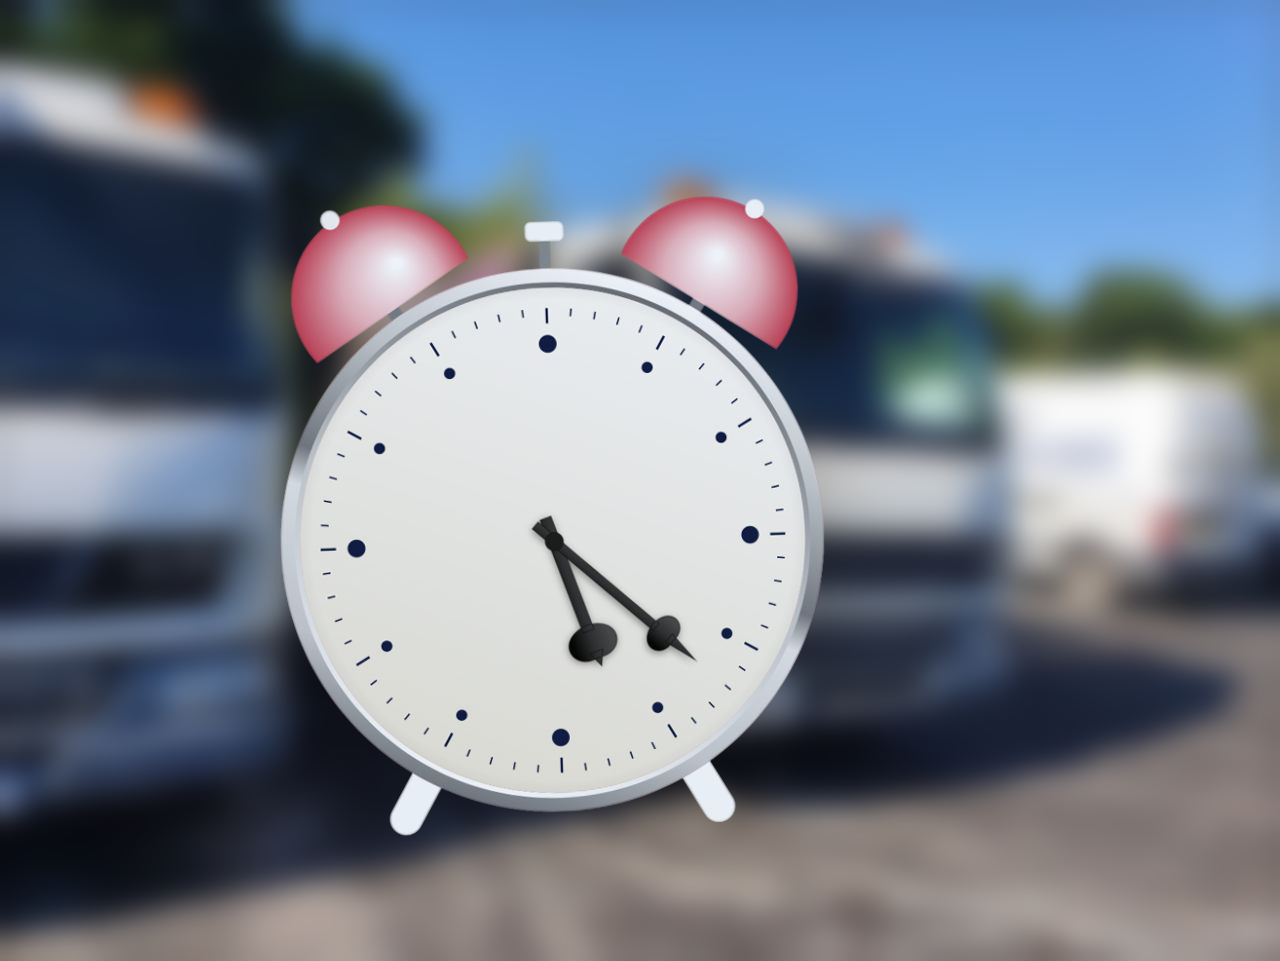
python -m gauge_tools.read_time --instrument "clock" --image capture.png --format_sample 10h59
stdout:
5h22
